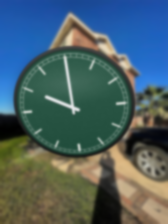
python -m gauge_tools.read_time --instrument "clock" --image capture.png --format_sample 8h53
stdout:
10h00
